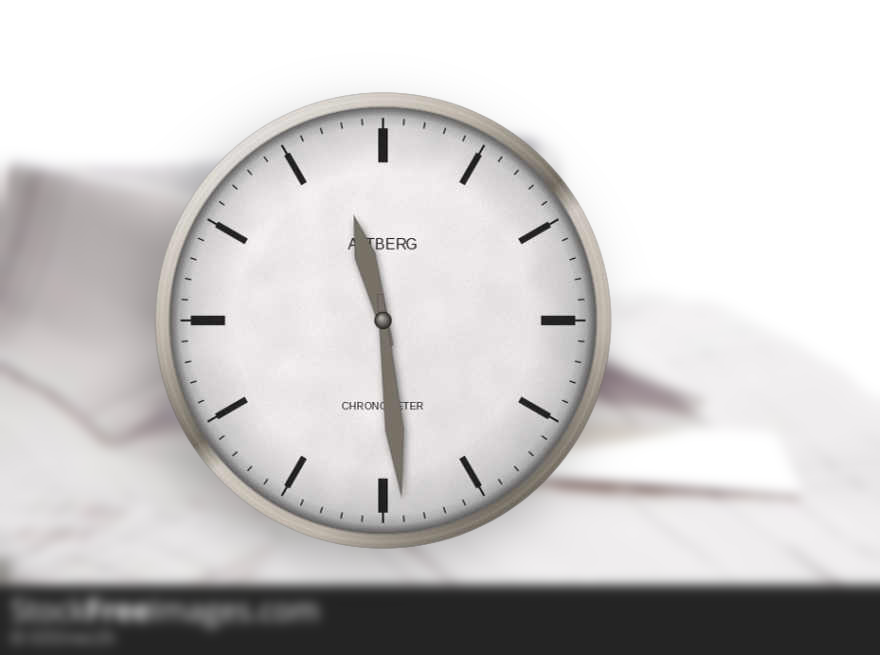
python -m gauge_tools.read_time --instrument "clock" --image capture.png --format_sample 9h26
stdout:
11h29
